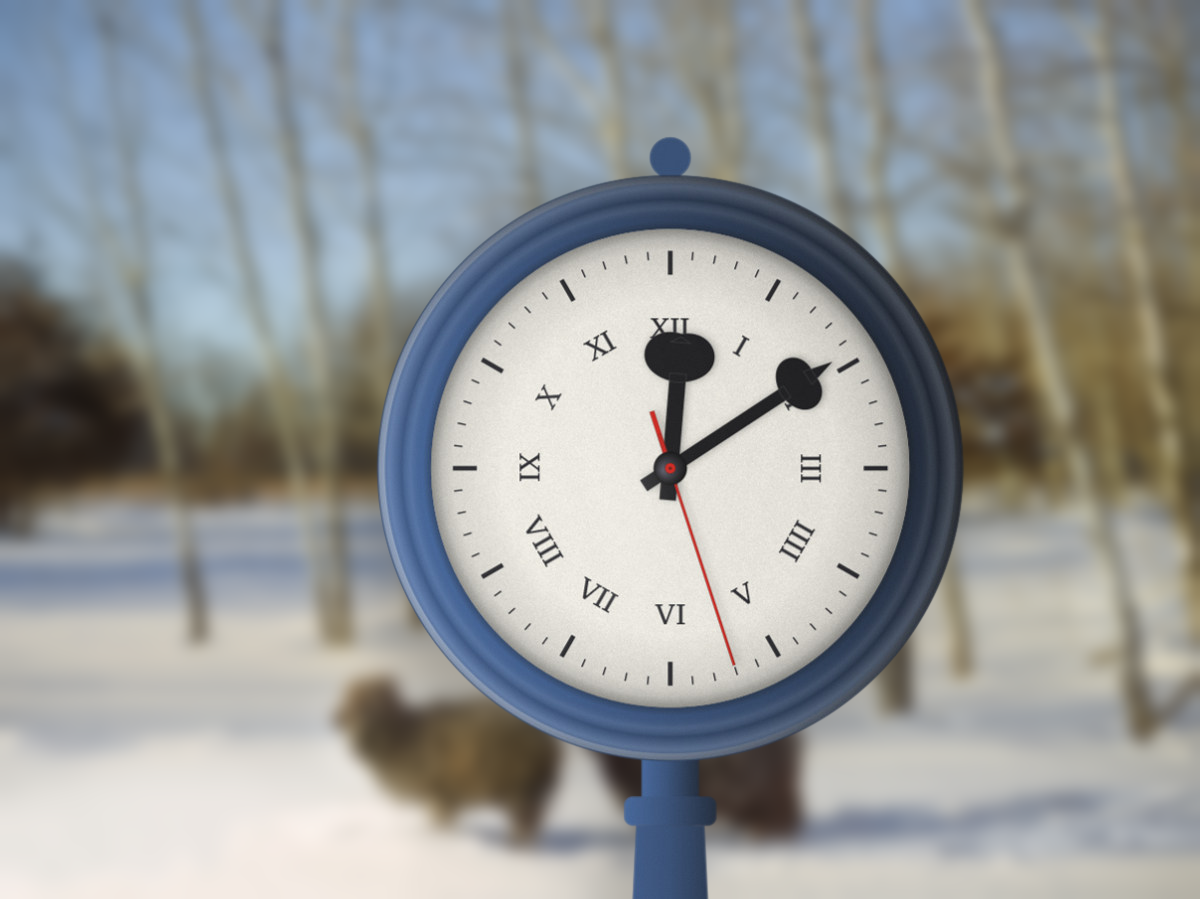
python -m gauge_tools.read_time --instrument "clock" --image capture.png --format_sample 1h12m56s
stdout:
12h09m27s
